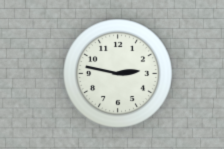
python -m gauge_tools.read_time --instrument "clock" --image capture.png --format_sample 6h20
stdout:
2h47
